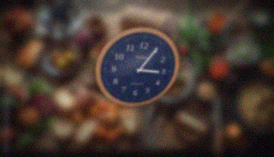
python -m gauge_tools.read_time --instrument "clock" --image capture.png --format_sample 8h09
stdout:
3h05
